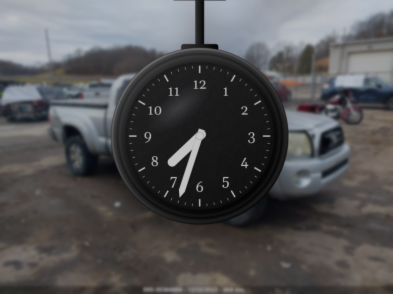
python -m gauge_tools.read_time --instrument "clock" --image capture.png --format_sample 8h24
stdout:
7h33
